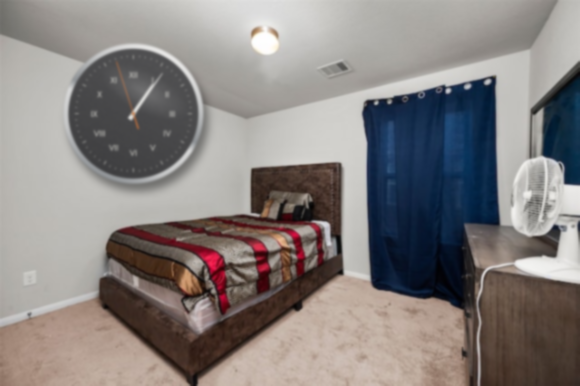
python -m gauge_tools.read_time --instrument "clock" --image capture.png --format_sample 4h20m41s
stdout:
1h05m57s
